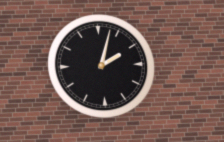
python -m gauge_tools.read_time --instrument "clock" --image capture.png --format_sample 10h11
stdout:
2h03
